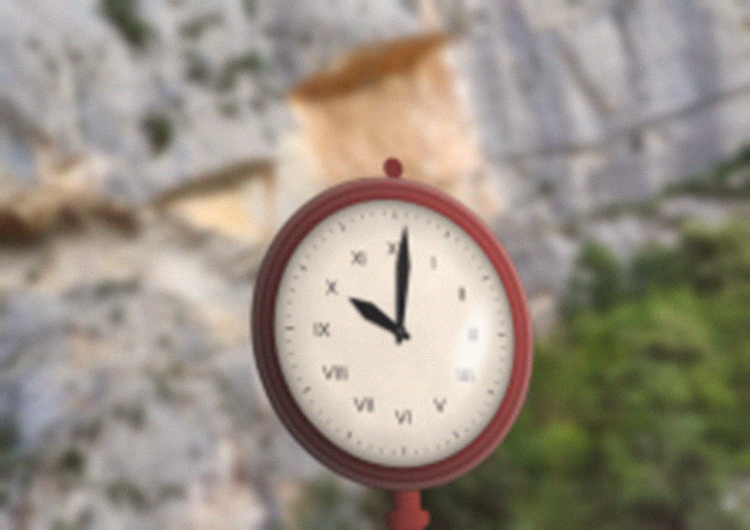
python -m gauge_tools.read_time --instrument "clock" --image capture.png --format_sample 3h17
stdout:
10h01
